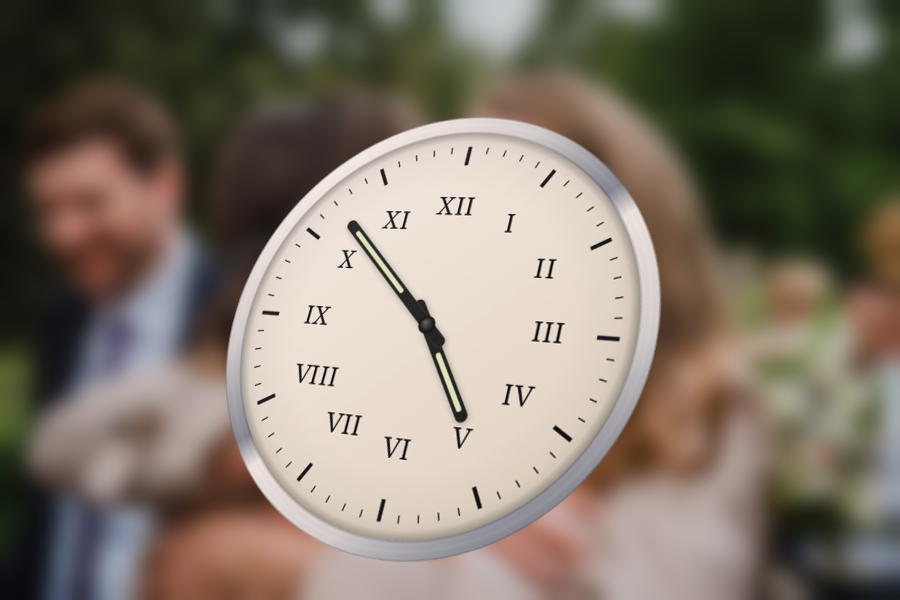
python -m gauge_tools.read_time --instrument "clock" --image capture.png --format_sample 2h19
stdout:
4h52
